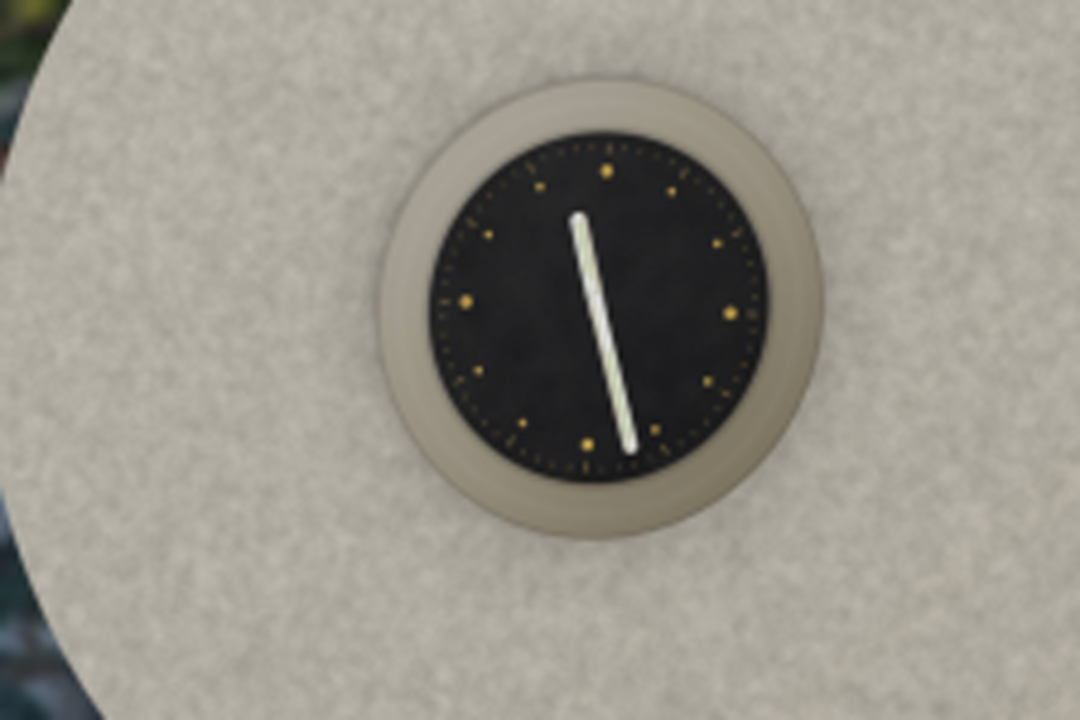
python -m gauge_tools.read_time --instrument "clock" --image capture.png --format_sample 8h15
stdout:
11h27
